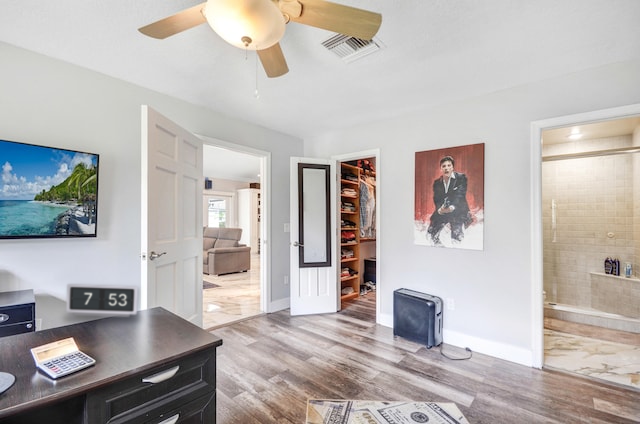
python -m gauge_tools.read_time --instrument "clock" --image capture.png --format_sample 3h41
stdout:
7h53
